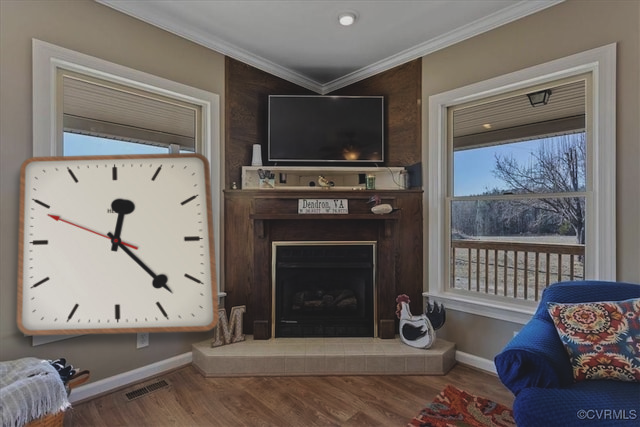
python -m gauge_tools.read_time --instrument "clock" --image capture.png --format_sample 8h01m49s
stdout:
12h22m49s
